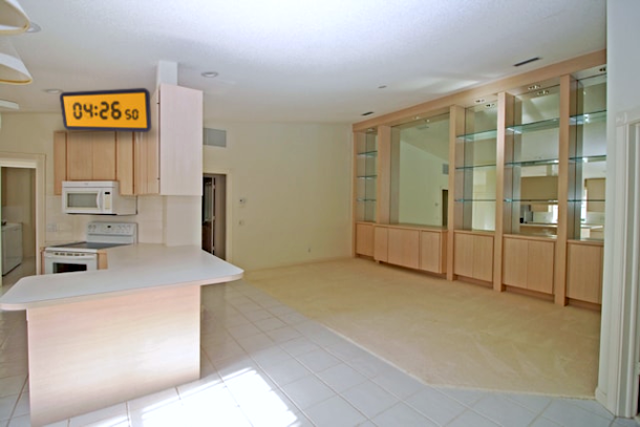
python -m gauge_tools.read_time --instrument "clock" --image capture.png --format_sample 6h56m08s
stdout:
4h26m50s
